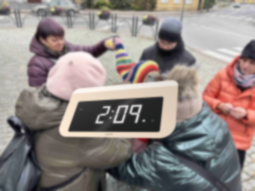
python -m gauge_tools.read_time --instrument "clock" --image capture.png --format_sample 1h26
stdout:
2h09
